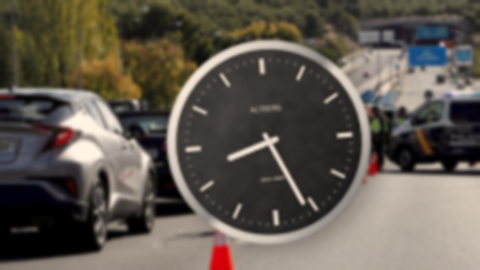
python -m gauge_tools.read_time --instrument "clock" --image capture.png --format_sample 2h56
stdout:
8h26
